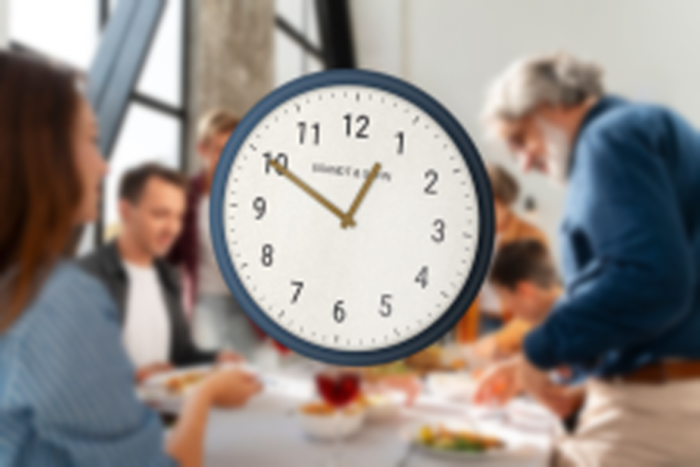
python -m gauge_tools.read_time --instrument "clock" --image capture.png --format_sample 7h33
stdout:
12h50
